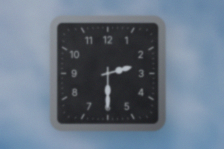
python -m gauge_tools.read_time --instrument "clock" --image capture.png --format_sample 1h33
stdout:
2h30
